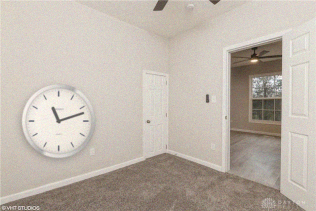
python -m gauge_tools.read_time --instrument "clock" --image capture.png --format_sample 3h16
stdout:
11h12
